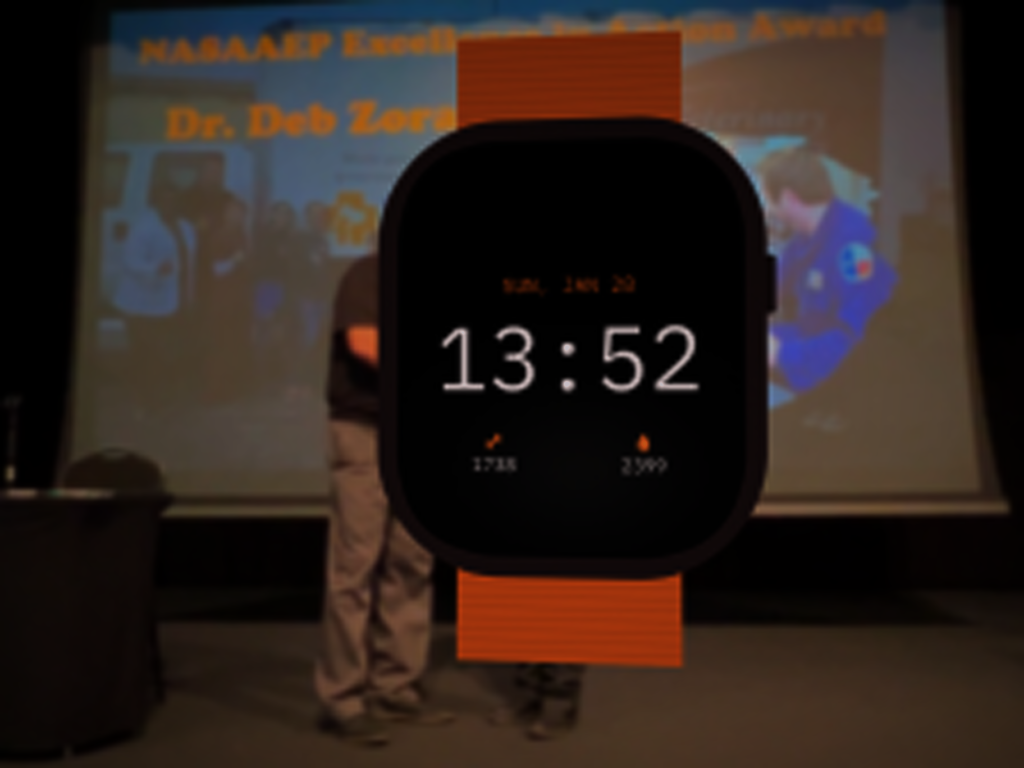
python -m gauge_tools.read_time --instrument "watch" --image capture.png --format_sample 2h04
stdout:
13h52
